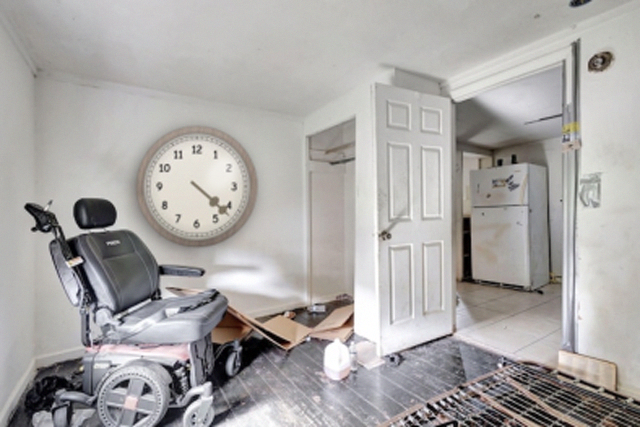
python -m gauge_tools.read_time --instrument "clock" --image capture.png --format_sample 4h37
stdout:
4h22
